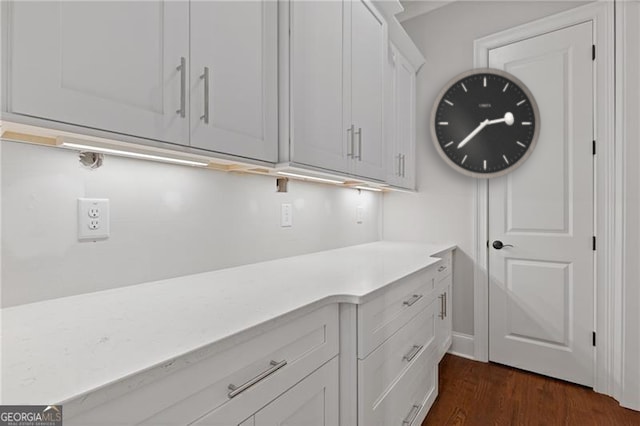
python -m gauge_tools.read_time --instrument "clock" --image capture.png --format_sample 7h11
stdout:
2h38
